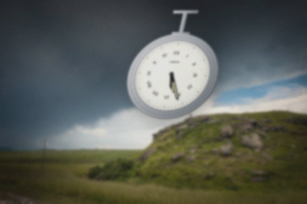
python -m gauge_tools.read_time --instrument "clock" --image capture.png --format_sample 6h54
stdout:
5h26
